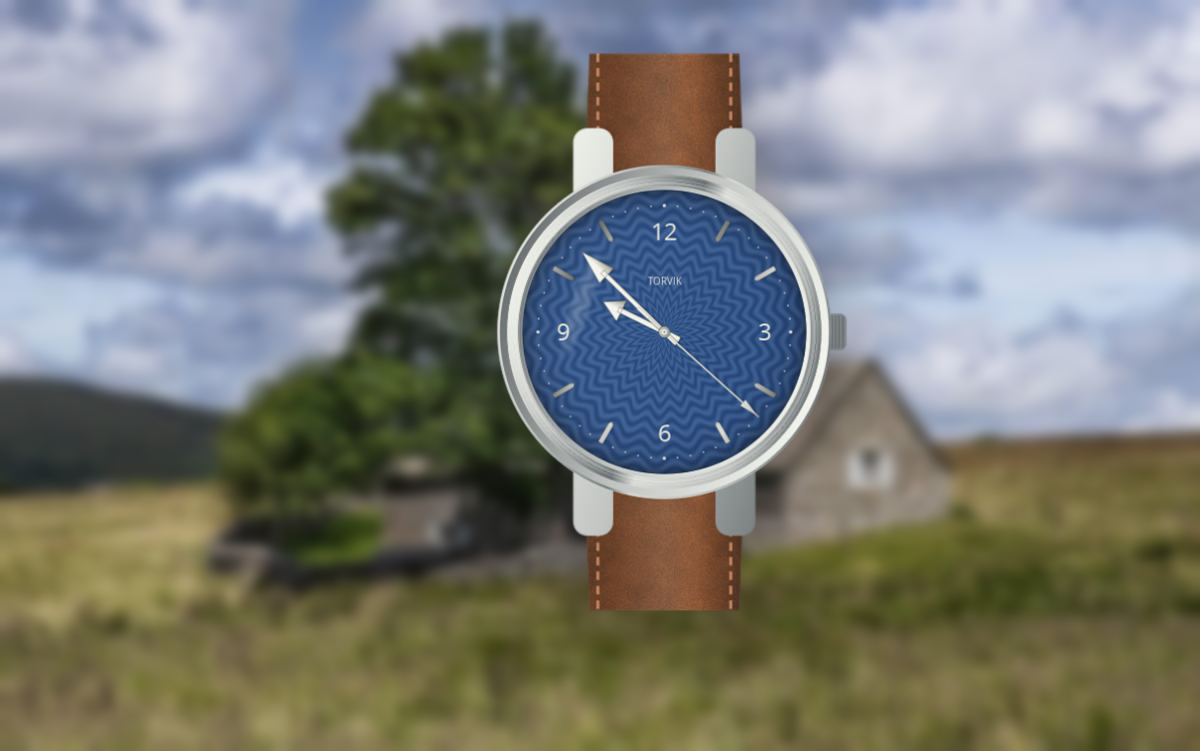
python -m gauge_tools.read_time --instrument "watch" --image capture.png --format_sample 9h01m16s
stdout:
9h52m22s
